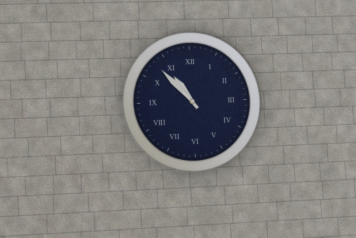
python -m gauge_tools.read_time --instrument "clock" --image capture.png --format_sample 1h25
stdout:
10h53
